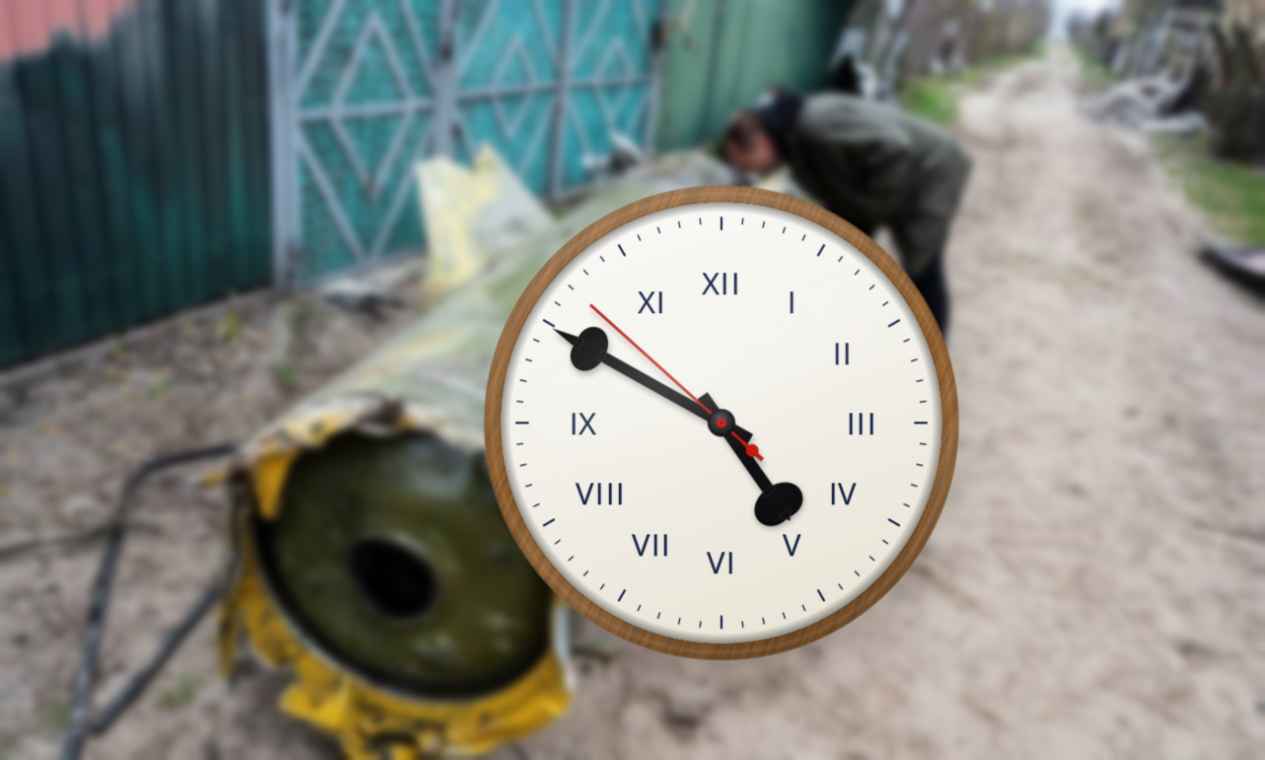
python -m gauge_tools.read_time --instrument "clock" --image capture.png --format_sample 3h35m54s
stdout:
4h49m52s
